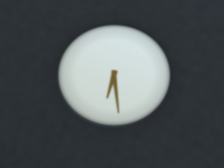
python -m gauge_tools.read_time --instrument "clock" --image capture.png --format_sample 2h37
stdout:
6h29
